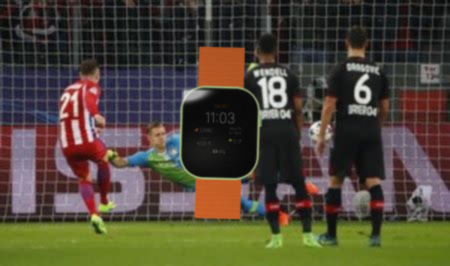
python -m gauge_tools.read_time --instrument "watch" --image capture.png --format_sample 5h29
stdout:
11h03
